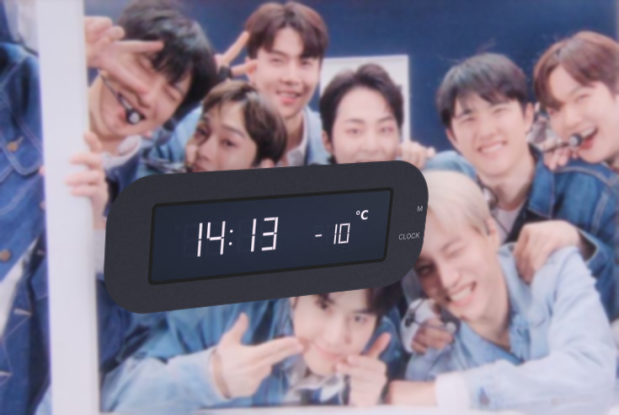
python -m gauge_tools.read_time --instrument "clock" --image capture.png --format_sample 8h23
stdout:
14h13
